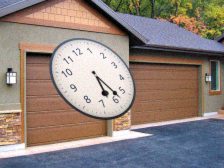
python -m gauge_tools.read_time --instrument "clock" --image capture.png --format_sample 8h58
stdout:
6h28
